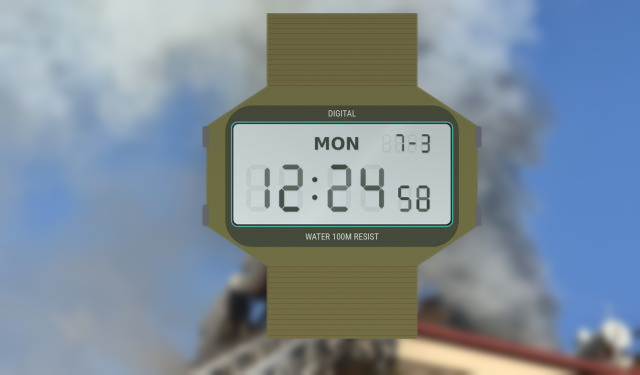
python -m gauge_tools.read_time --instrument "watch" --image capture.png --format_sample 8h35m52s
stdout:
12h24m58s
